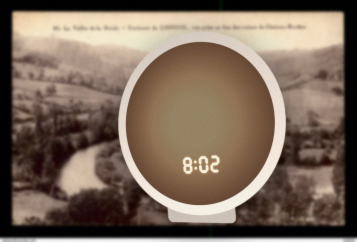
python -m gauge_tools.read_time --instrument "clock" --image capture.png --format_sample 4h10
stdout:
8h02
